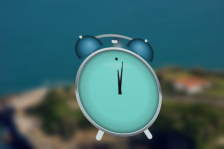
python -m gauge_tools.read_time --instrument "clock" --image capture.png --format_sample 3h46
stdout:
12h02
